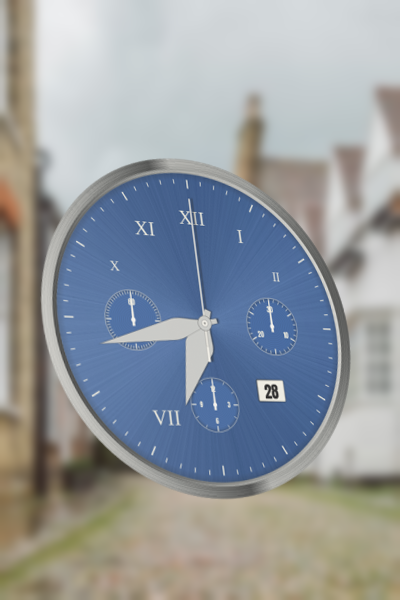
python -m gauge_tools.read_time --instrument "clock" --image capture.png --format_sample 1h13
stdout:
6h43
